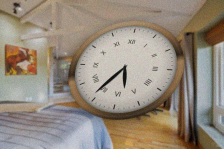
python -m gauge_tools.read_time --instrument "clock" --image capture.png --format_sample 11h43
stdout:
5h36
